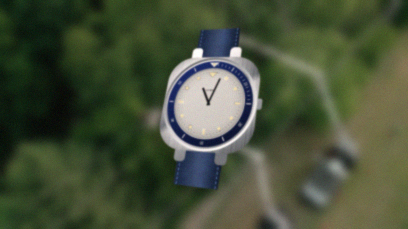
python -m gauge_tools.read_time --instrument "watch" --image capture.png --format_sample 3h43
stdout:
11h03
